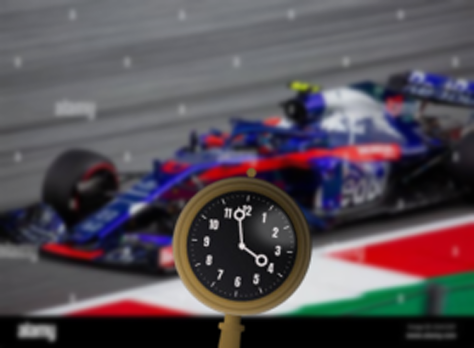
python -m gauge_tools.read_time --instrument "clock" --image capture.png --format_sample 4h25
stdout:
3h58
